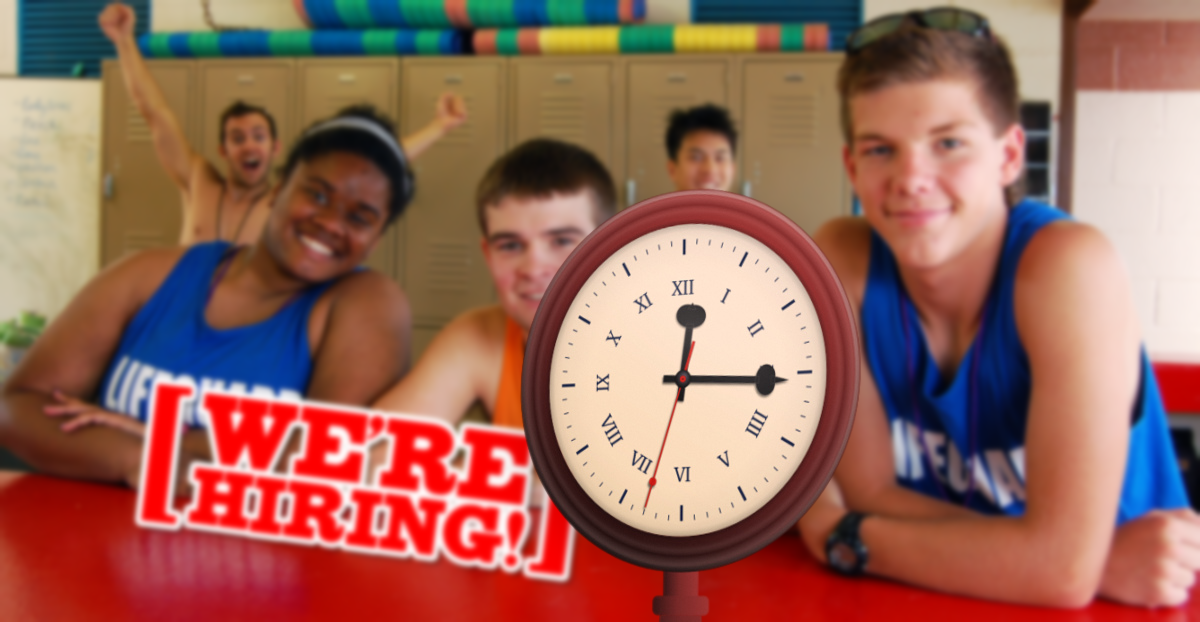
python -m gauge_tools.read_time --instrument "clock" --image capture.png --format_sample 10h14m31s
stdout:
12h15m33s
